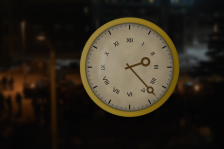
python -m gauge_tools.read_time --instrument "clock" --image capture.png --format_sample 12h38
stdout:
2h23
